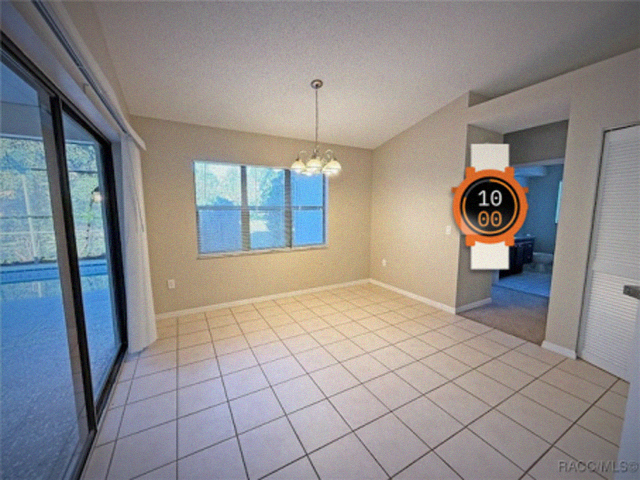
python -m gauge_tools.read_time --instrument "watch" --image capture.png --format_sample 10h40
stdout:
10h00
